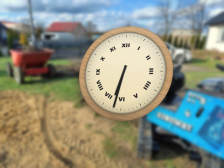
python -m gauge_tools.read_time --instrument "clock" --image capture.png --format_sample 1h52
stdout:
6h32
